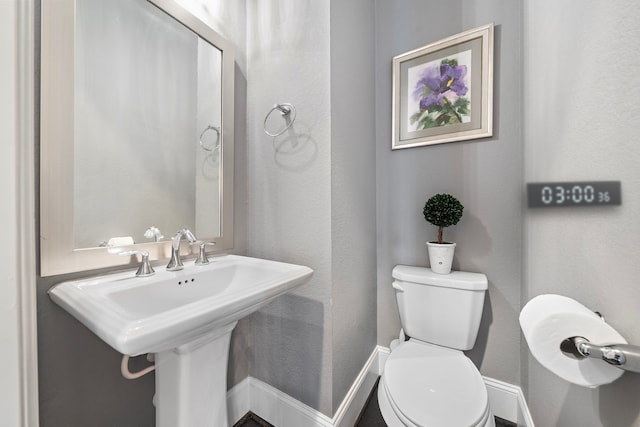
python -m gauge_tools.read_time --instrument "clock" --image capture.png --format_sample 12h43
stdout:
3h00
